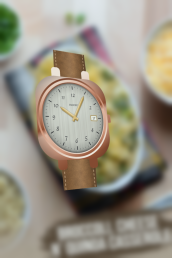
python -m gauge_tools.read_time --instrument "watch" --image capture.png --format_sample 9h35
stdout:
10h05
